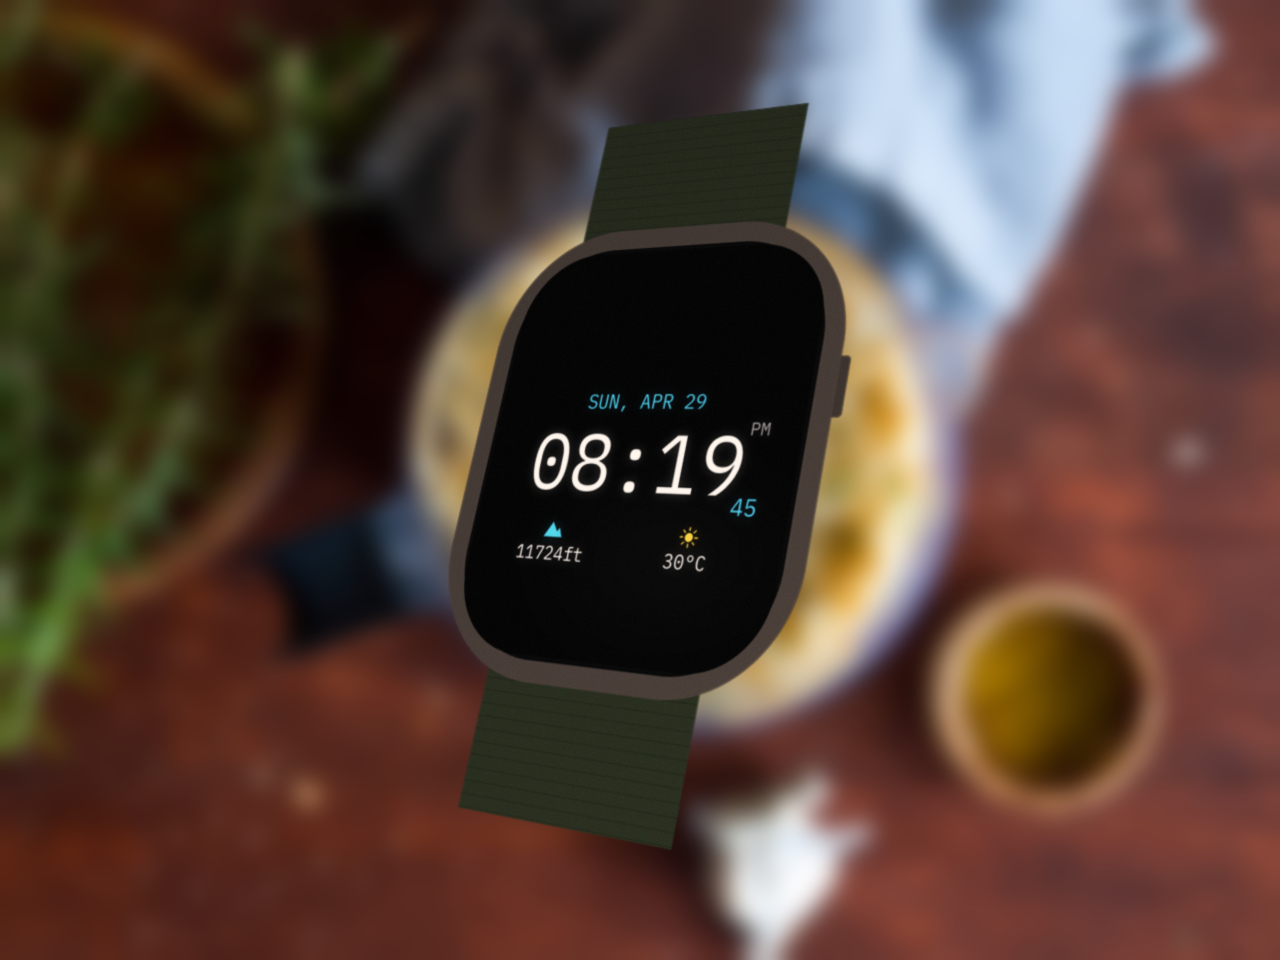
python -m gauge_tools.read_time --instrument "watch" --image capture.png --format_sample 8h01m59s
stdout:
8h19m45s
